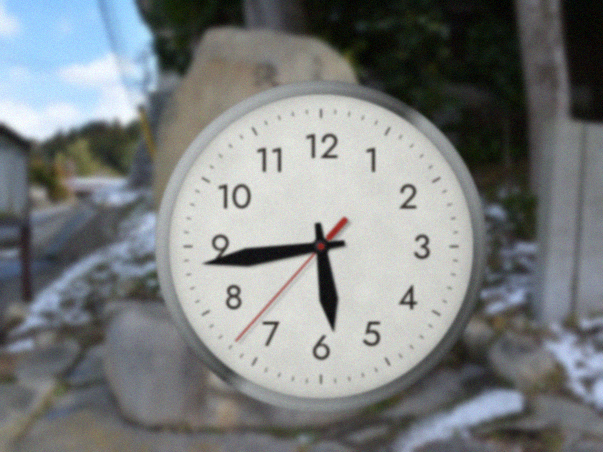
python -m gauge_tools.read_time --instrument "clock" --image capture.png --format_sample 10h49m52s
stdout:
5h43m37s
